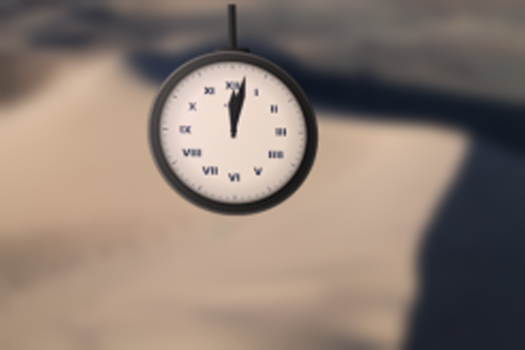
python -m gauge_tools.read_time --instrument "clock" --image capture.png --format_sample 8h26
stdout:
12h02
